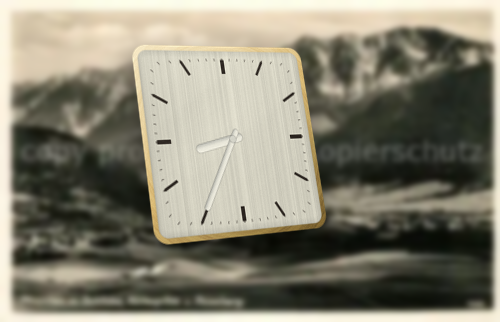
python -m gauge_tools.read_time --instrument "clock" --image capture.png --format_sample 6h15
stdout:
8h35
